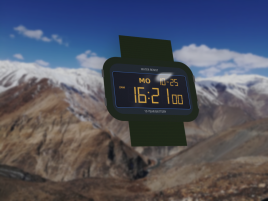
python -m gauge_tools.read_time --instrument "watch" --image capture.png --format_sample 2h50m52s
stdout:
16h21m00s
